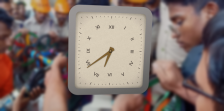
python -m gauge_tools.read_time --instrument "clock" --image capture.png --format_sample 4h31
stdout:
6h39
